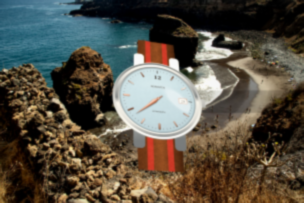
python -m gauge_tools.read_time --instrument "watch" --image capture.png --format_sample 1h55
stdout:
7h38
